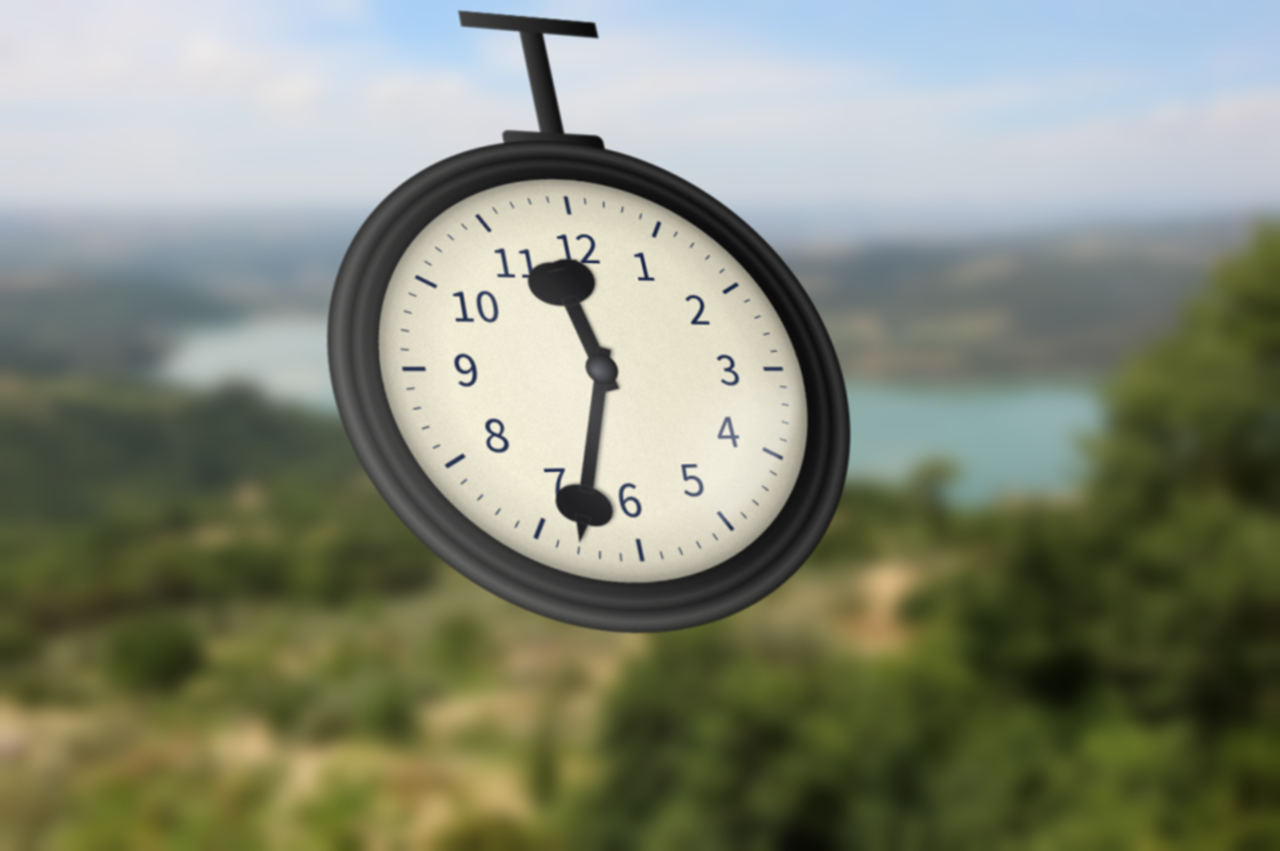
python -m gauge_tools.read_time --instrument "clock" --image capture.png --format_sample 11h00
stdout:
11h33
